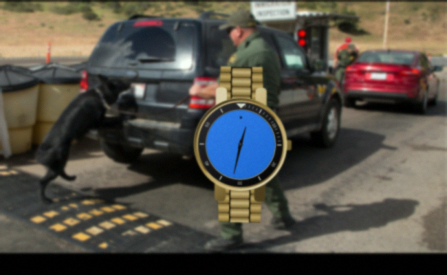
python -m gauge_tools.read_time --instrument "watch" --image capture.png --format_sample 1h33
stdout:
12h32
